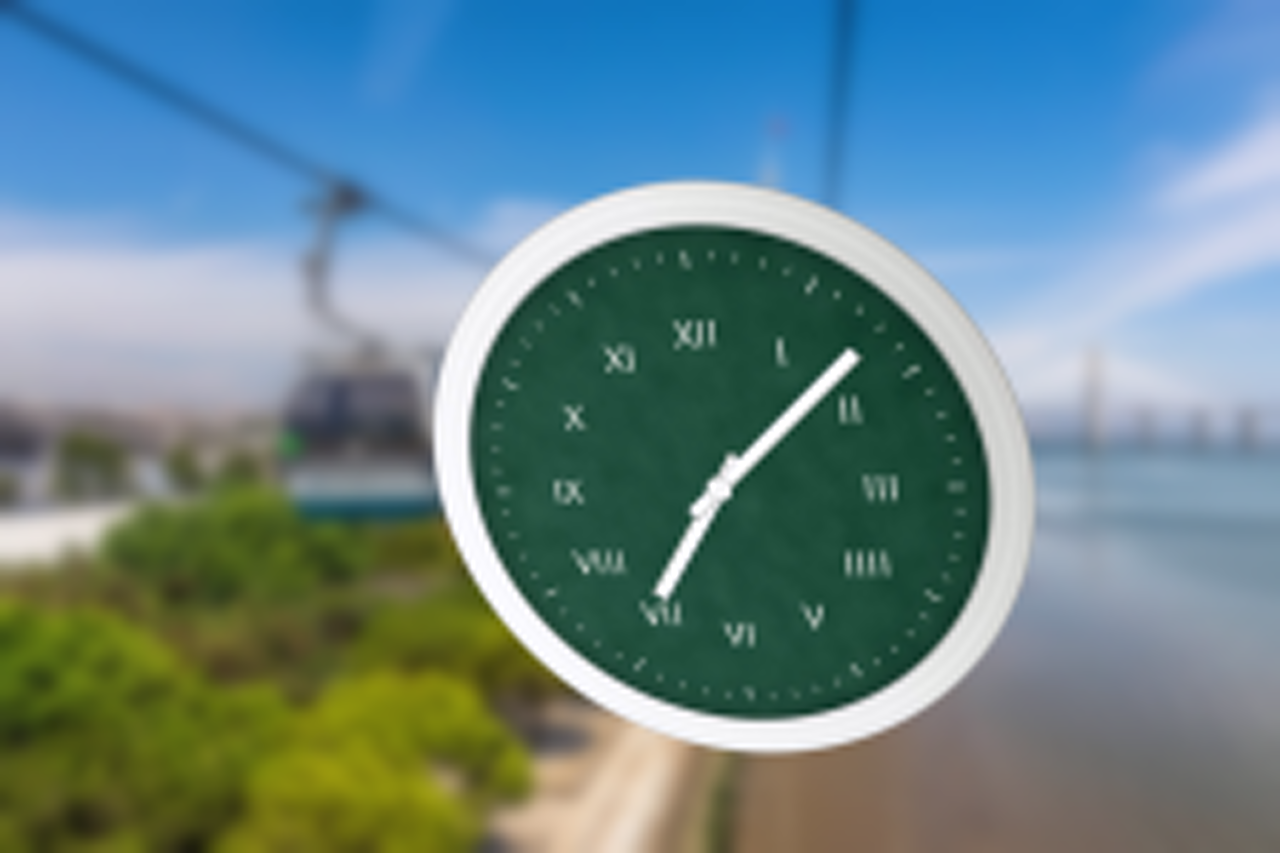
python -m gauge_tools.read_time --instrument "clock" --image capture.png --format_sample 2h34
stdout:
7h08
